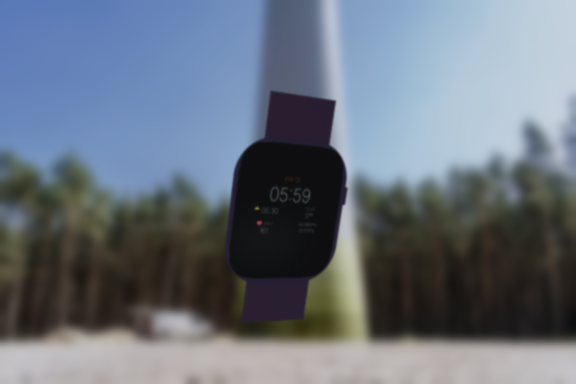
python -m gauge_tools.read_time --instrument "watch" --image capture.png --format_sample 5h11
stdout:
5h59
